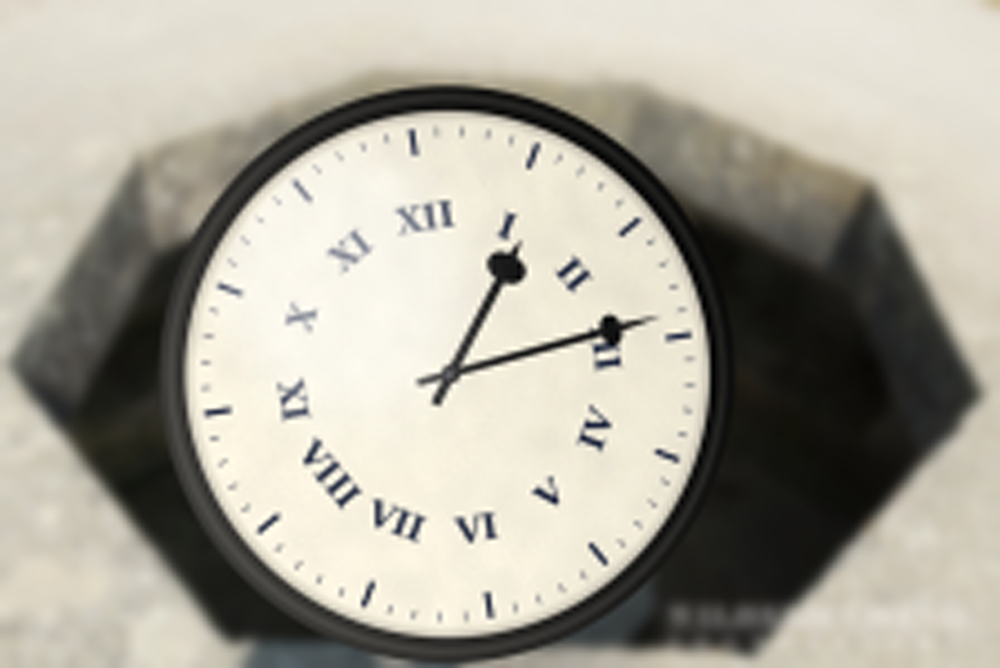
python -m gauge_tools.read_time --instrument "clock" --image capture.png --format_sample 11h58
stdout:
1h14
